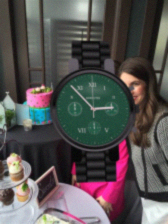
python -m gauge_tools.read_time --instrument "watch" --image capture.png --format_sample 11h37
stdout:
2h53
